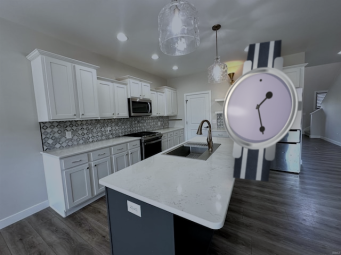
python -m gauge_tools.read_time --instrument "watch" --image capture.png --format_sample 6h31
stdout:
1h27
